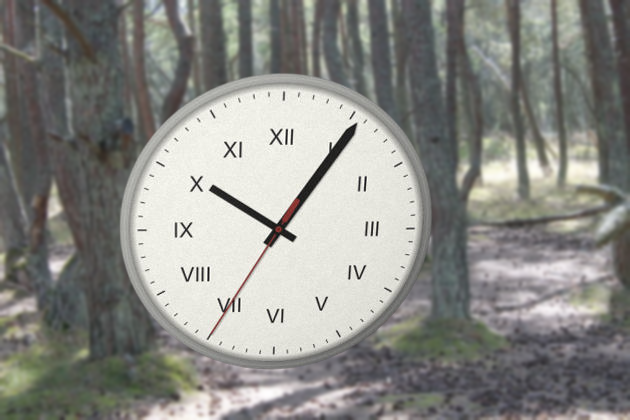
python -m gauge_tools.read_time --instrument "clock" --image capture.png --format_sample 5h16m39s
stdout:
10h05m35s
